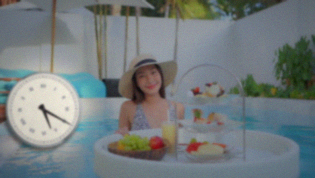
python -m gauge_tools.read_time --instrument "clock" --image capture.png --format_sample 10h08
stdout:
5h20
